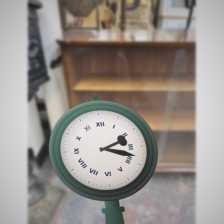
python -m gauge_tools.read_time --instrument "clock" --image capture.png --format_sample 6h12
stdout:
2h18
